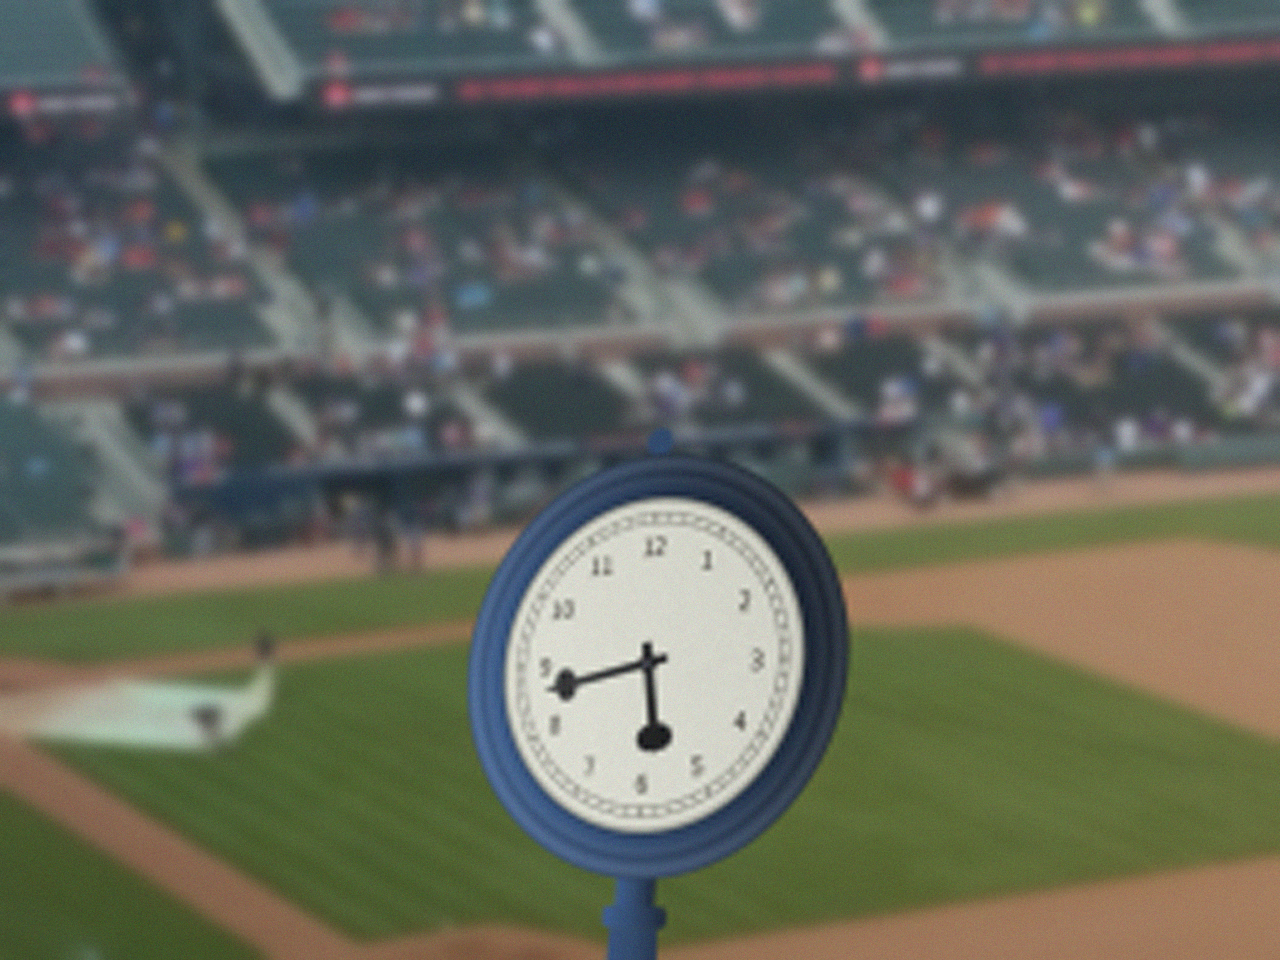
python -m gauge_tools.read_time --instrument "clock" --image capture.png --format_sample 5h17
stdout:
5h43
